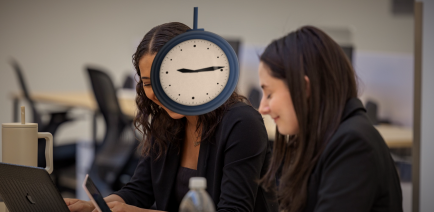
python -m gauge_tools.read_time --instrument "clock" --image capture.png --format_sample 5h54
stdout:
9h14
